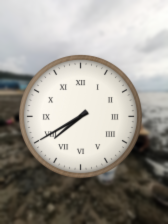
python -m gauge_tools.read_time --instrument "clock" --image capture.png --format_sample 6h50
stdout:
7h40
